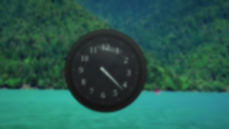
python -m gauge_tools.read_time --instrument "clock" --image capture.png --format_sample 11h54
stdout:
4h22
